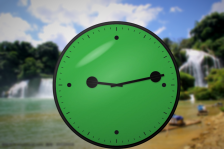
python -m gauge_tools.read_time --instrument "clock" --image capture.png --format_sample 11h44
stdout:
9h13
